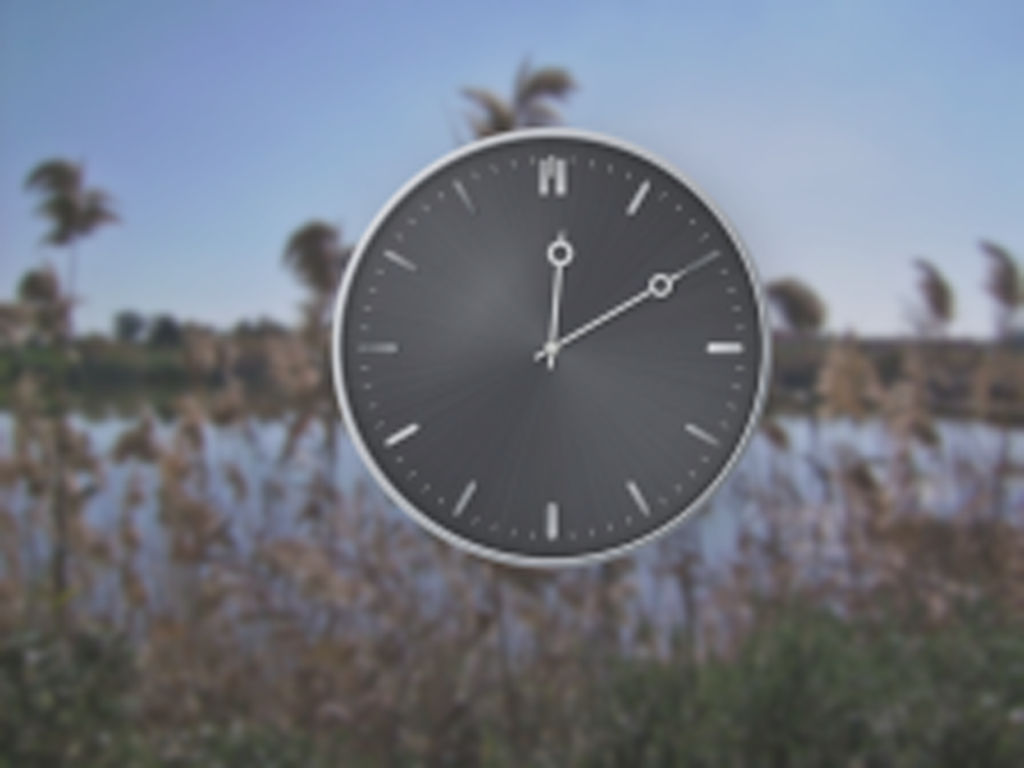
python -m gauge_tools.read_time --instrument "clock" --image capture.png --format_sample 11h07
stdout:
12h10
